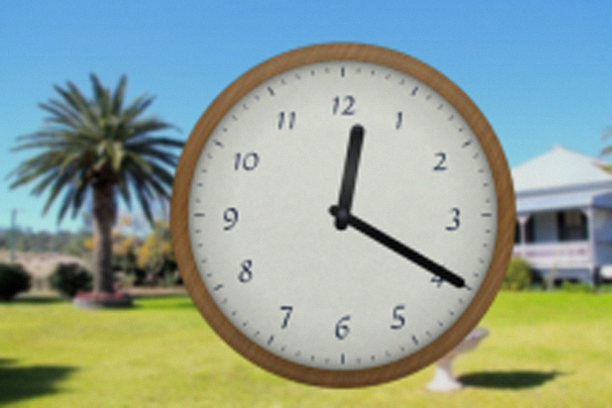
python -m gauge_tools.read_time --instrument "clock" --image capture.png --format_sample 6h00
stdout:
12h20
